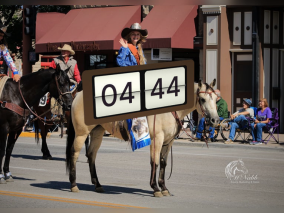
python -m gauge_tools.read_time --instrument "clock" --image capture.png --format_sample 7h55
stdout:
4h44
